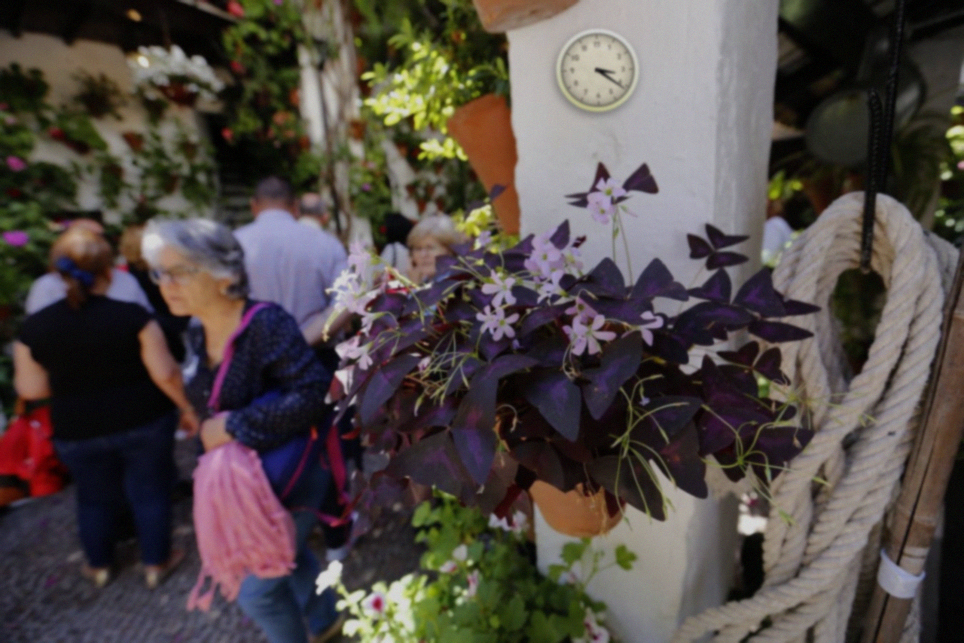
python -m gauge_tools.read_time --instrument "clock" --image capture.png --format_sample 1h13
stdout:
3h21
